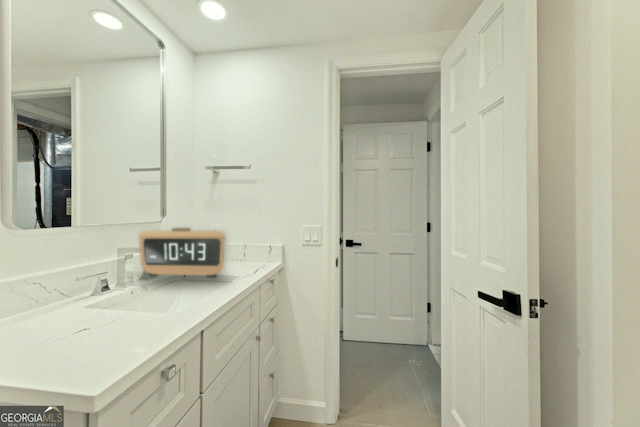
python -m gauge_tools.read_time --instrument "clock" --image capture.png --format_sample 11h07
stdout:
10h43
